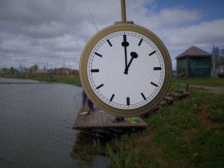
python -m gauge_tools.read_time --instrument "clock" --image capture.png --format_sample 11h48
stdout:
1h00
